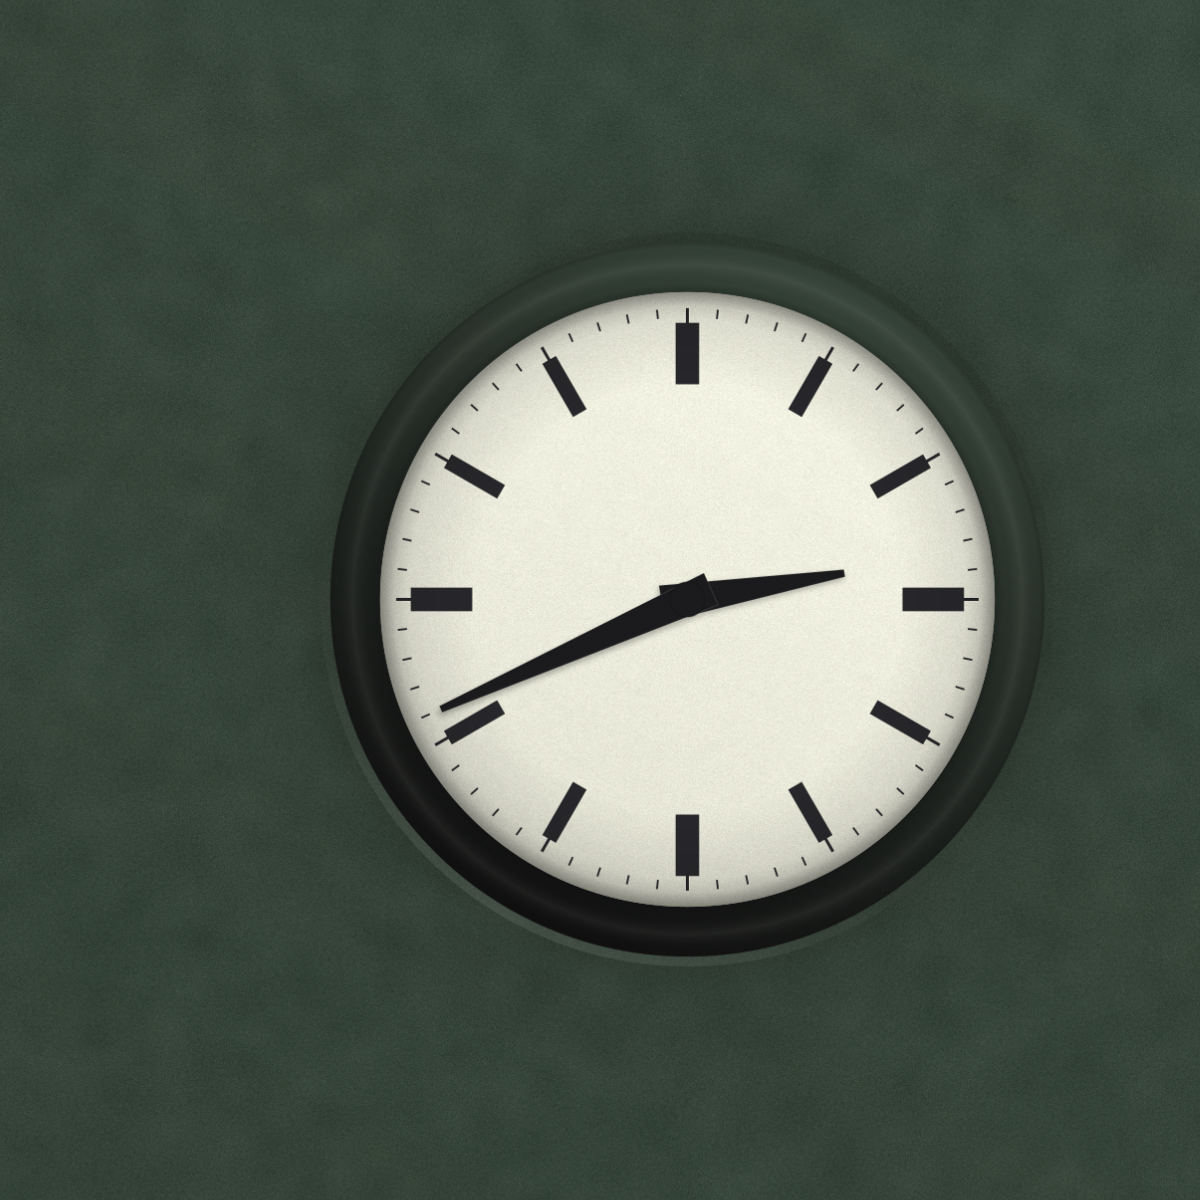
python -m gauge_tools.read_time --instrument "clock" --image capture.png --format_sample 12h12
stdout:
2h41
